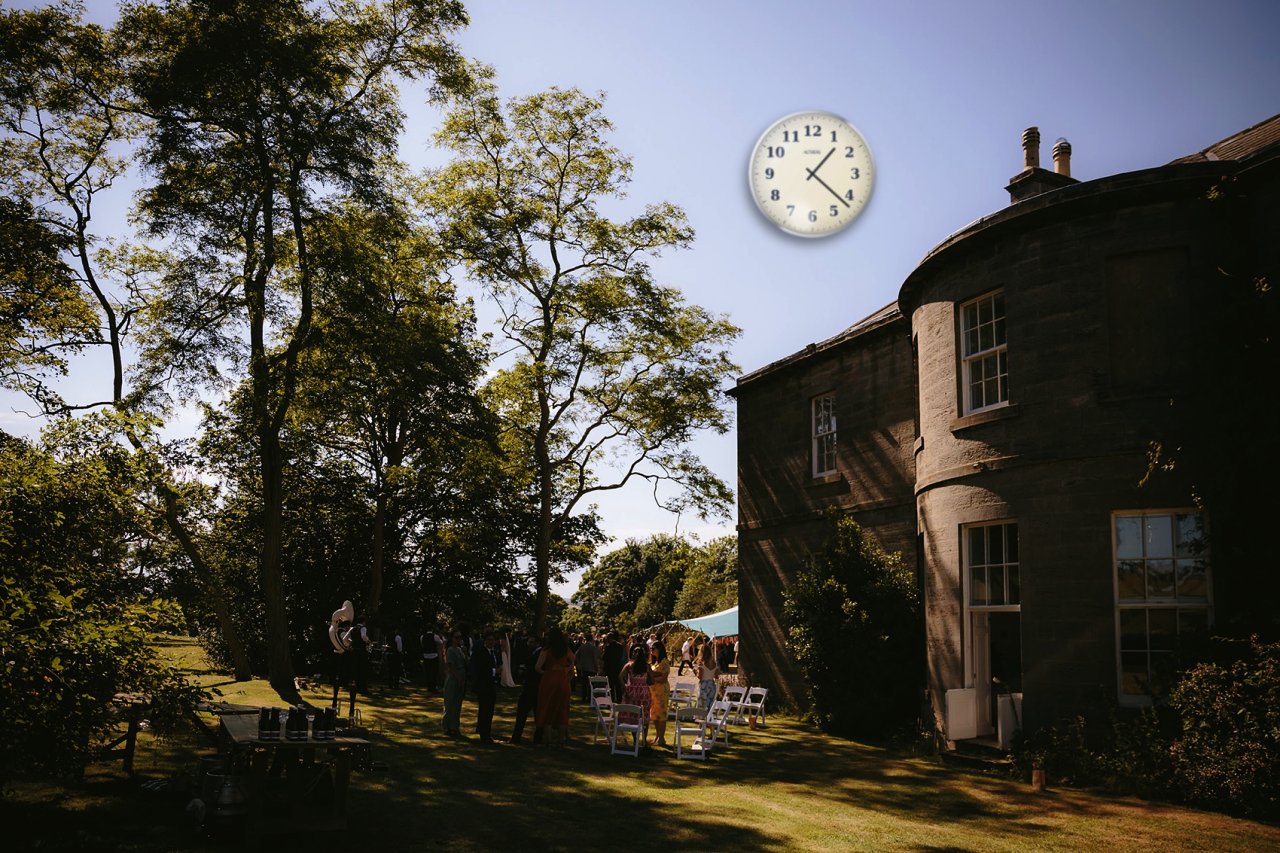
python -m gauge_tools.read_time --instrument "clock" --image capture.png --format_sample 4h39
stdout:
1h22
